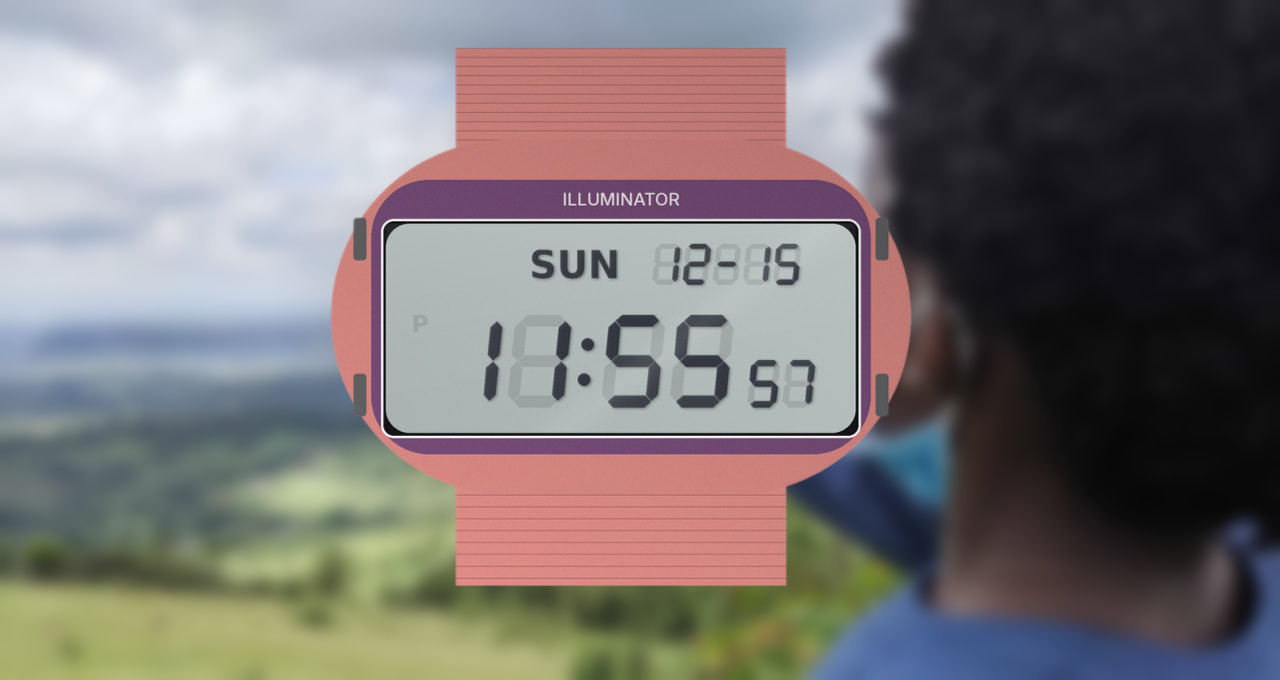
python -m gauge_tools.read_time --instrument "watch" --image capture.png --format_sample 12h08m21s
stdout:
11h55m57s
